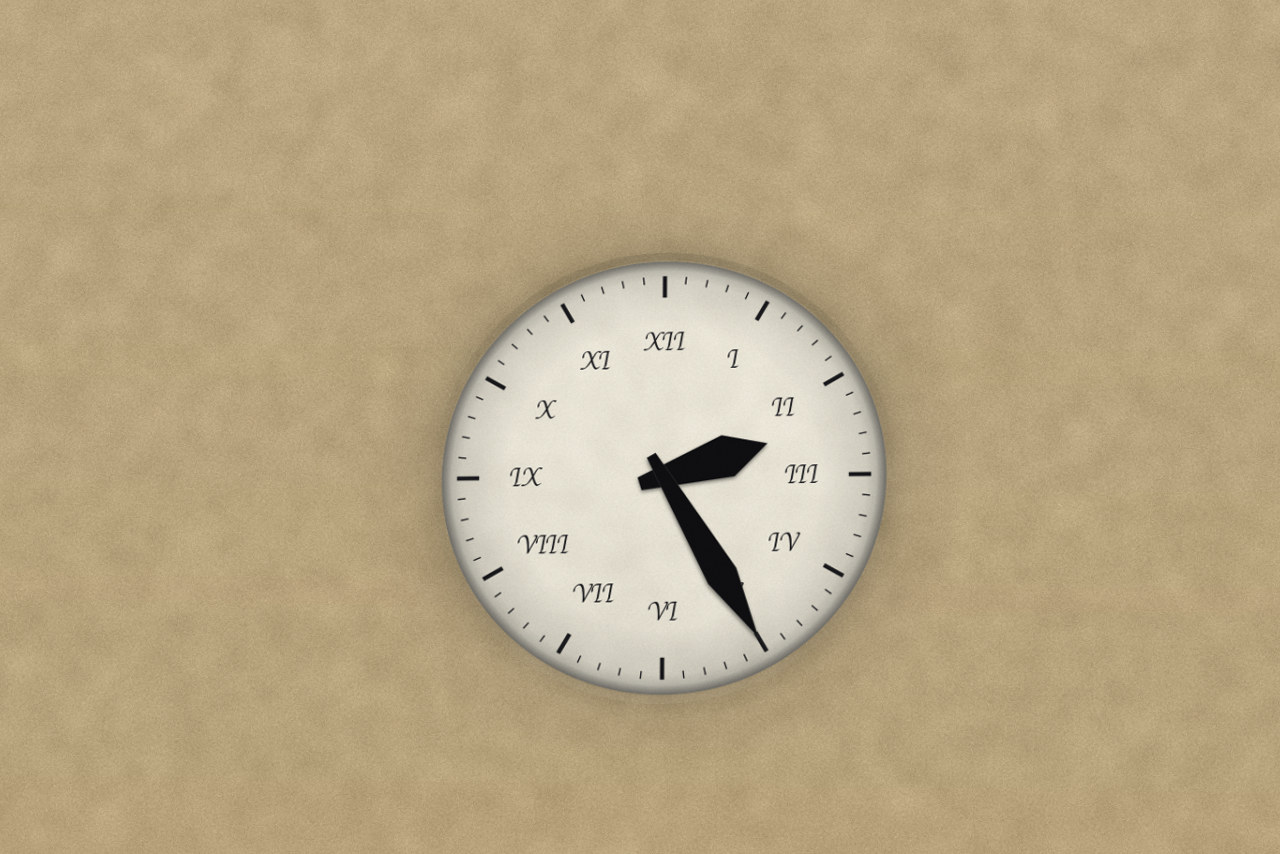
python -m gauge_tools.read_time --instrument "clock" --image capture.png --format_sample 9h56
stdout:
2h25
